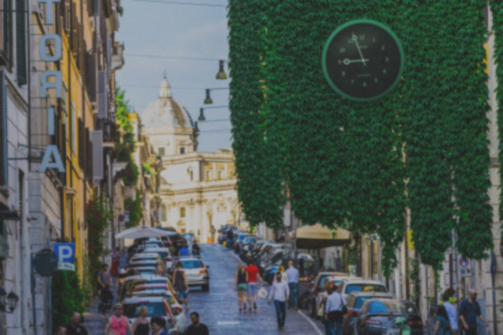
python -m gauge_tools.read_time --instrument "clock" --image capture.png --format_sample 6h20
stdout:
8h57
